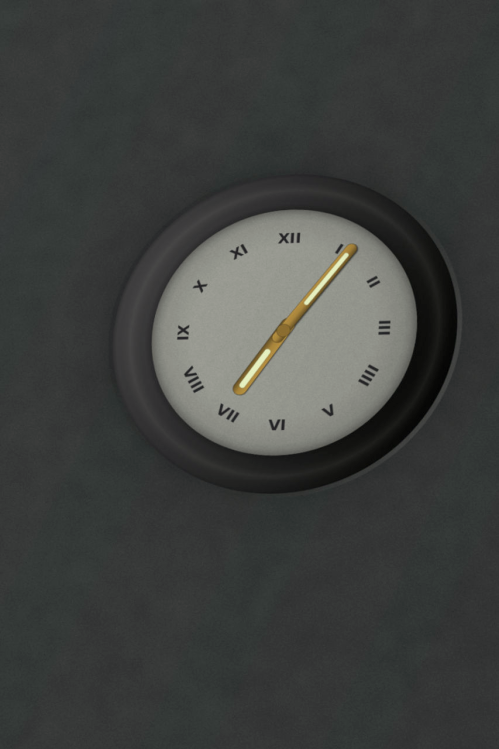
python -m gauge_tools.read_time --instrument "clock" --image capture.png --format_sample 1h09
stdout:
7h06
